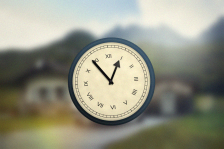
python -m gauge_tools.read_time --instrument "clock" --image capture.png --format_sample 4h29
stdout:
12h54
